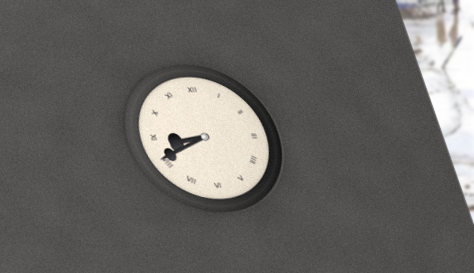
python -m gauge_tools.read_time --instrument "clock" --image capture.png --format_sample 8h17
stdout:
8h41
